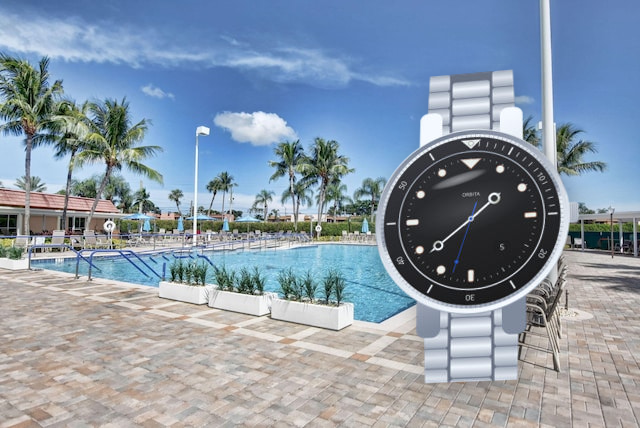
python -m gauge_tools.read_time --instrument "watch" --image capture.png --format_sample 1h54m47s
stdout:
1h38m33s
